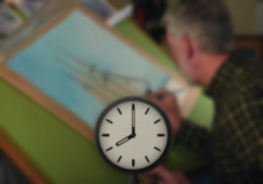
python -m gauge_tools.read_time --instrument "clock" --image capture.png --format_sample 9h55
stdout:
8h00
